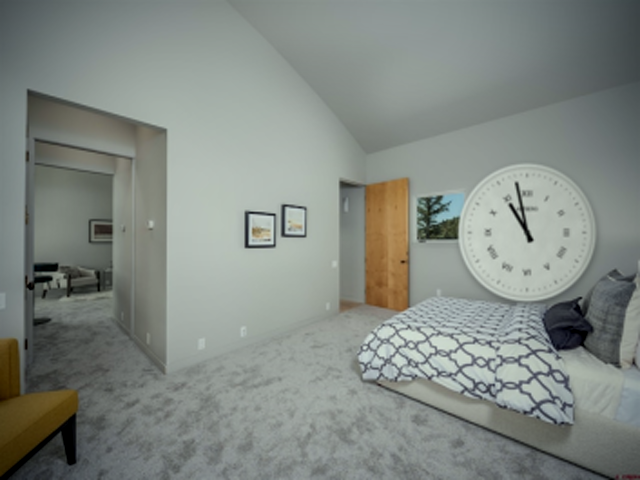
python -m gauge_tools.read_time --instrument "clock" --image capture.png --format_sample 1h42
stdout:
10h58
